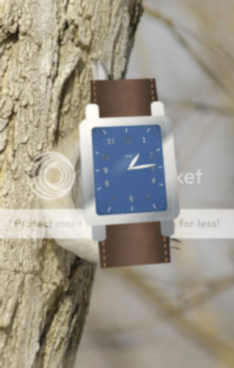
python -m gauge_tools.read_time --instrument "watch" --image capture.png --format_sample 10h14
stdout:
1h14
